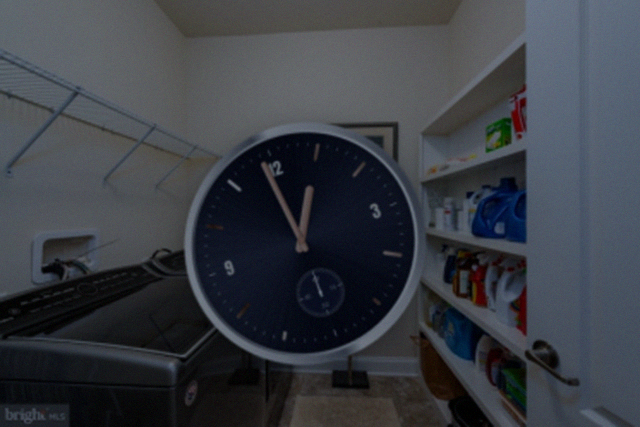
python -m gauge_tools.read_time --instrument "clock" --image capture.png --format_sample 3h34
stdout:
12h59
